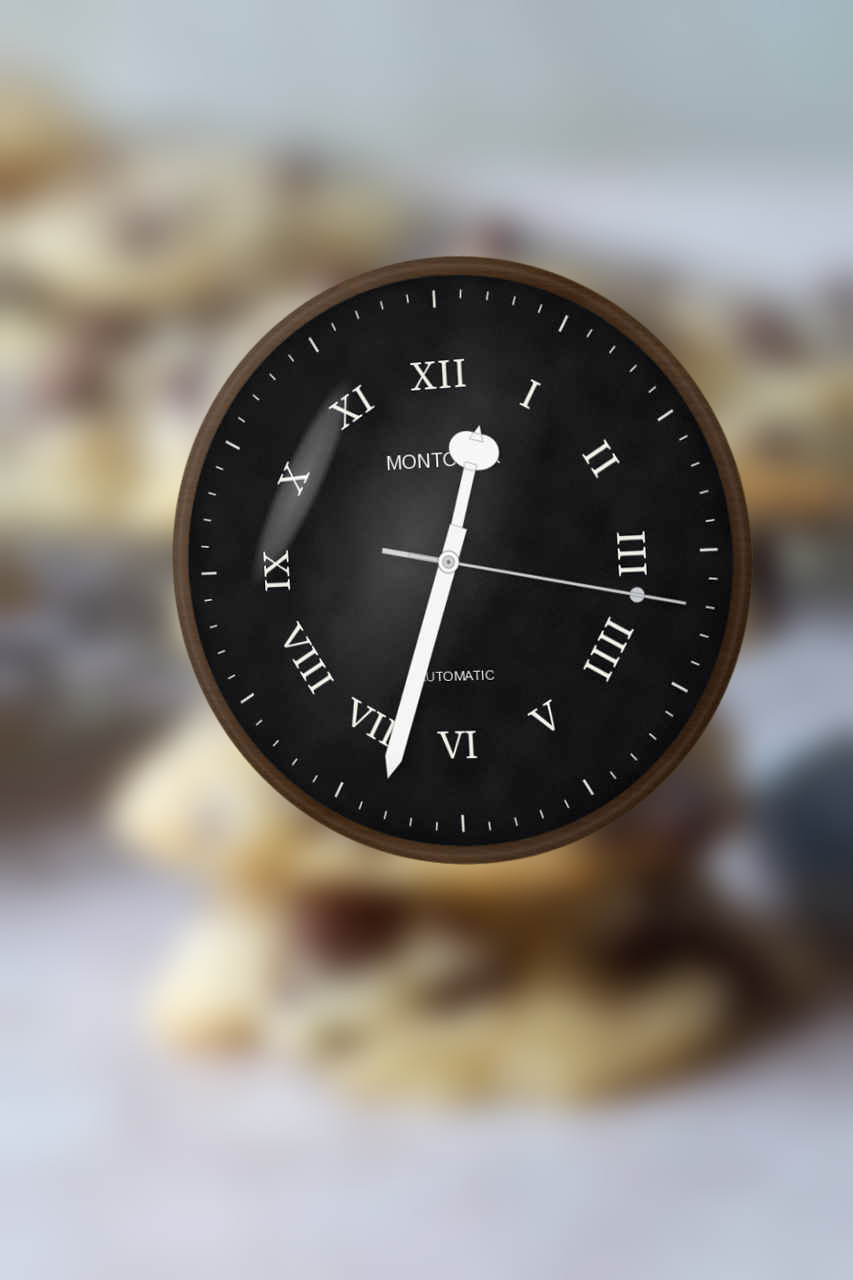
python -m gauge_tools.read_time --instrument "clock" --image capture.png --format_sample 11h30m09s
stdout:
12h33m17s
